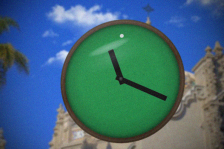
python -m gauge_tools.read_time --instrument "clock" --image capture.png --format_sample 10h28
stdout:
11h19
